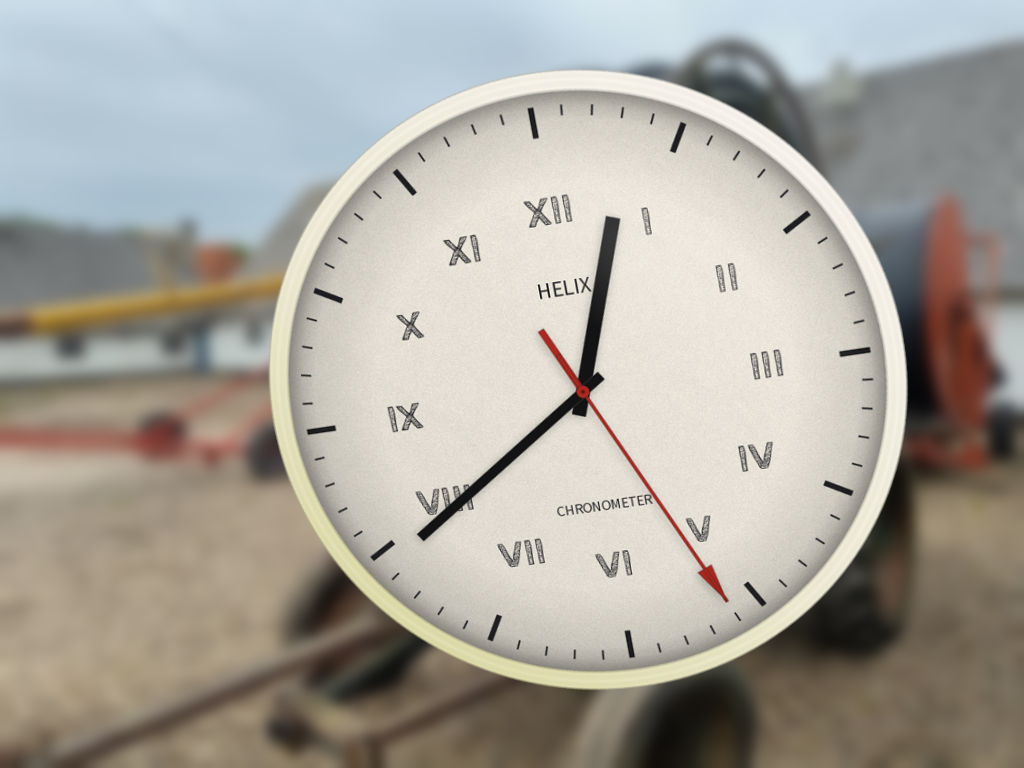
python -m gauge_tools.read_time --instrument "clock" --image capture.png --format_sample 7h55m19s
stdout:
12h39m26s
